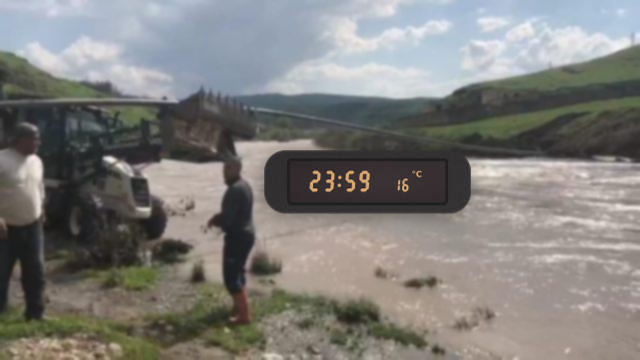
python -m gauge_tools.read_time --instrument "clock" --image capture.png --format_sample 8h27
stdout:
23h59
